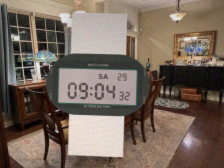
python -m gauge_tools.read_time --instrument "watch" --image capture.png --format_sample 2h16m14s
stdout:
9h04m32s
